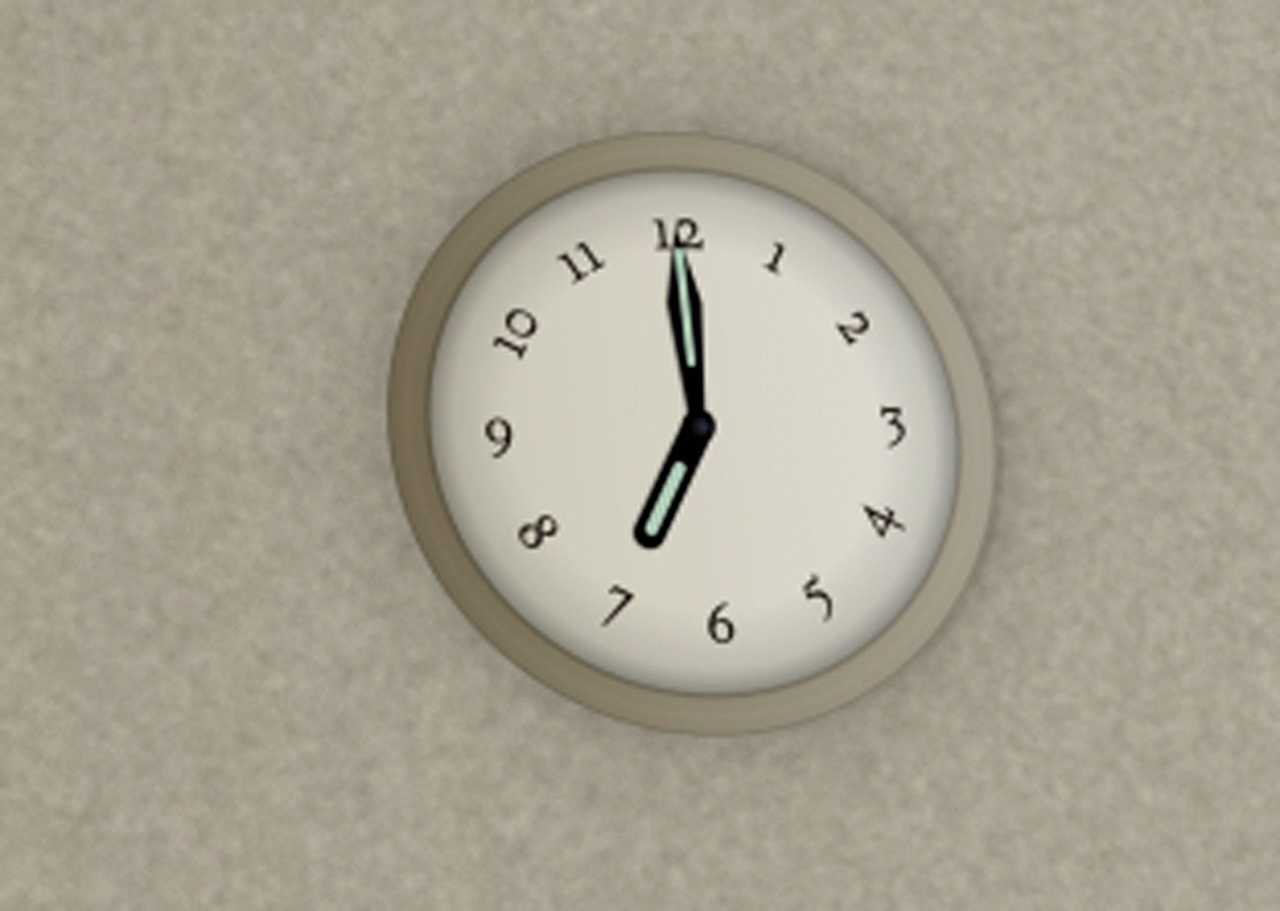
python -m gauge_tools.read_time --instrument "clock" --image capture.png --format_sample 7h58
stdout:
7h00
